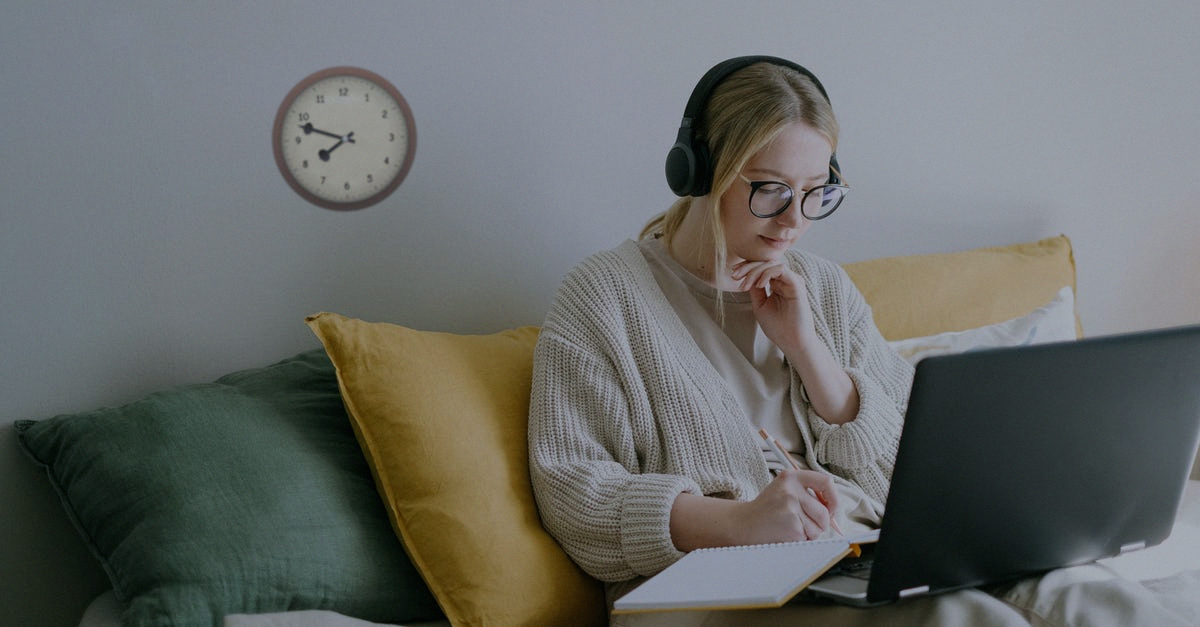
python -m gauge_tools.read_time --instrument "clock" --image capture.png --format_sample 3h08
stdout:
7h48
